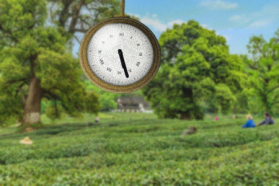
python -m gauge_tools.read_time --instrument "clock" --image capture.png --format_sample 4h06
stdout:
5h27
